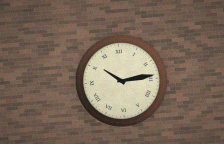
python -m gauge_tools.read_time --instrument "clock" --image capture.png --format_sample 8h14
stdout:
10h14
